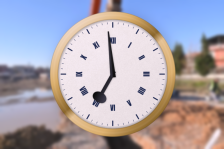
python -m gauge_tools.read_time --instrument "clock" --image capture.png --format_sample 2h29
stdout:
6h59
